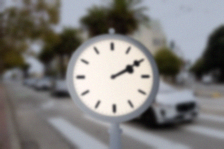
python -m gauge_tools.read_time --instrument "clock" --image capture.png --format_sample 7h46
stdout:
2h10
